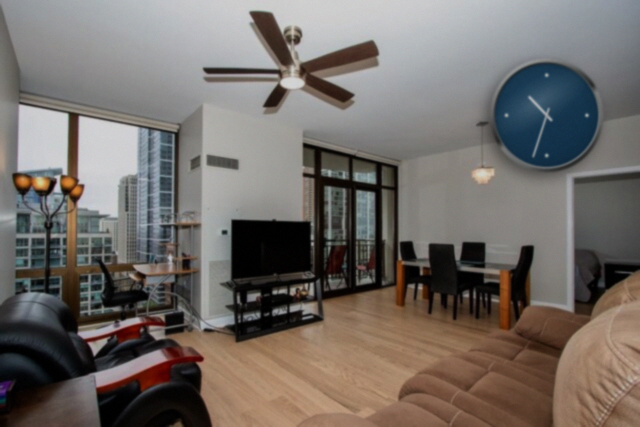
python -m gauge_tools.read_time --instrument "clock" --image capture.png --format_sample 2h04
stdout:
10h33
